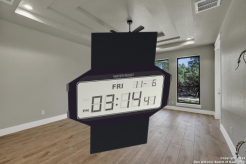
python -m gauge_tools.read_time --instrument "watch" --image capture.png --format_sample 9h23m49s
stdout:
3h14m41s
